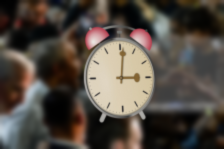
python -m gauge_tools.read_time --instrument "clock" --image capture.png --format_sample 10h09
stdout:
3h01
